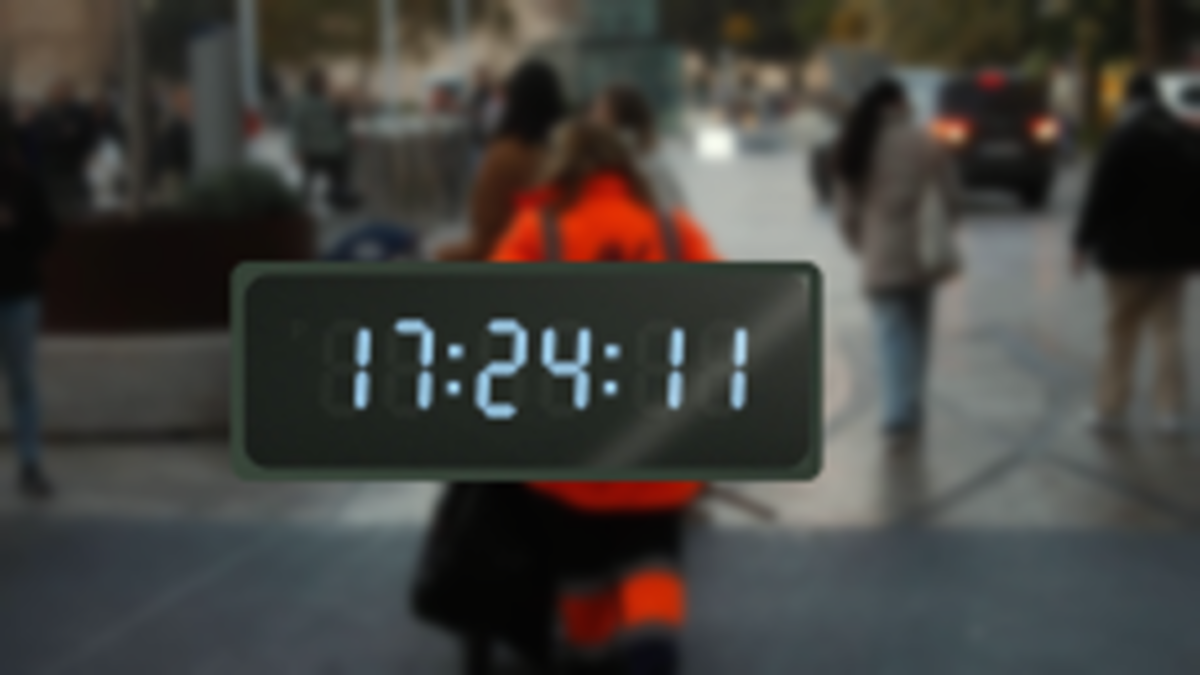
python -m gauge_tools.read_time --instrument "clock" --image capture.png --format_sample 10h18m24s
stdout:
17h24m11s
